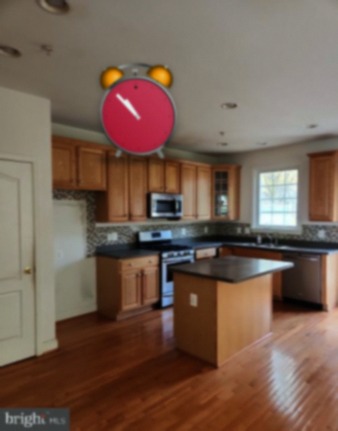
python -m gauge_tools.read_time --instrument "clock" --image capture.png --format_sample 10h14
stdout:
10h53
